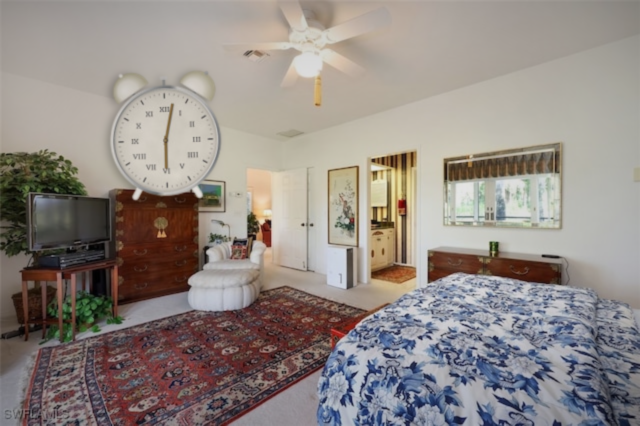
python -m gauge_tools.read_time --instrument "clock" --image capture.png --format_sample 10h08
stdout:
6h02
